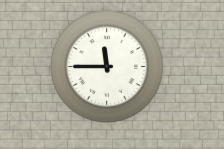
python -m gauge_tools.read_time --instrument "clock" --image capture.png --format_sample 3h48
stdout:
11h45
